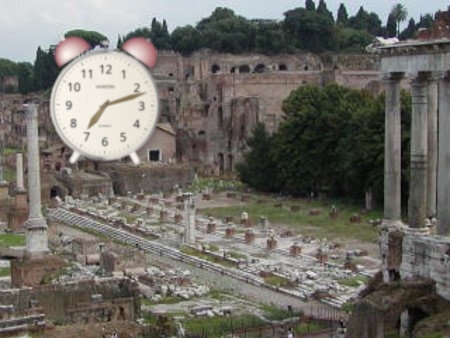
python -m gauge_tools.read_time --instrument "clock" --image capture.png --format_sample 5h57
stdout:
7h12
